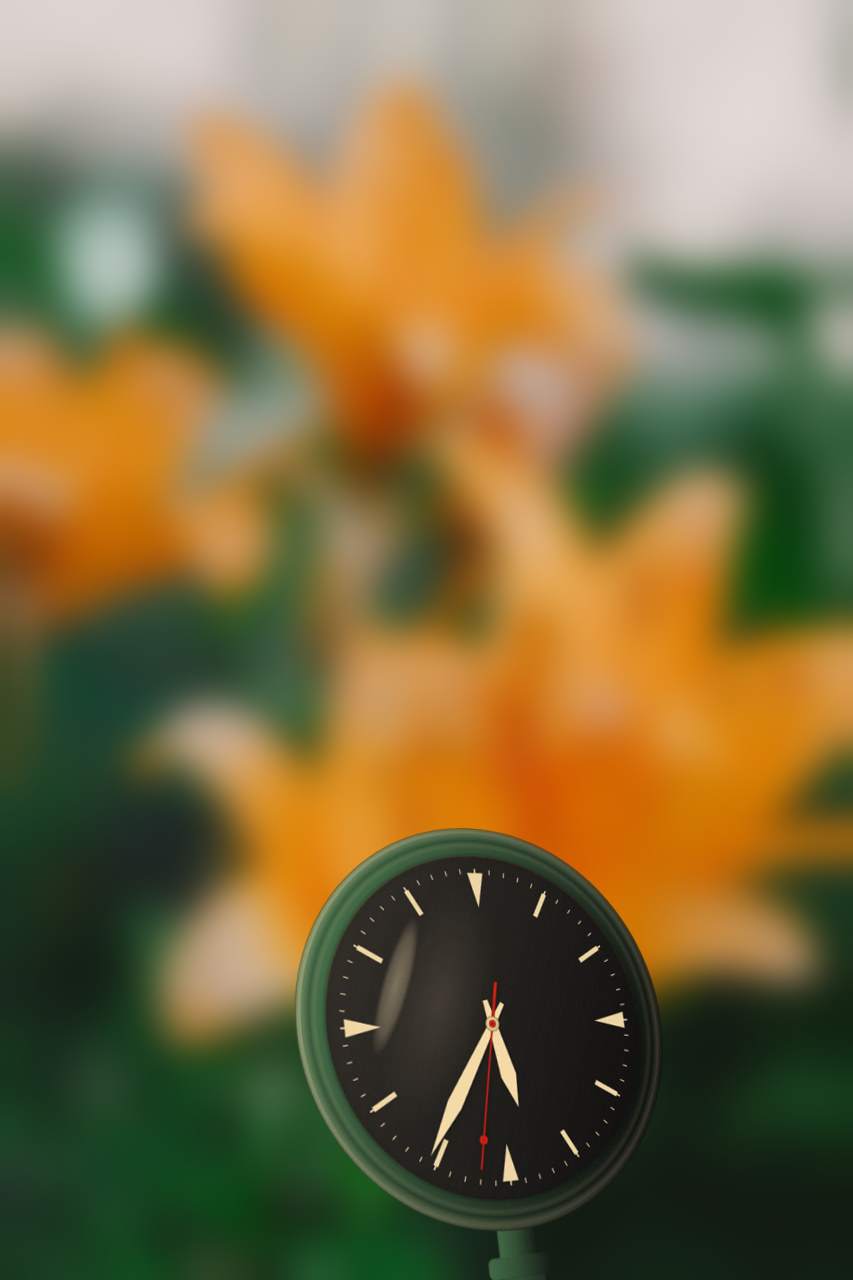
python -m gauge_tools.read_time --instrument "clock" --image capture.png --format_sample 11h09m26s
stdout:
5h35m32s
